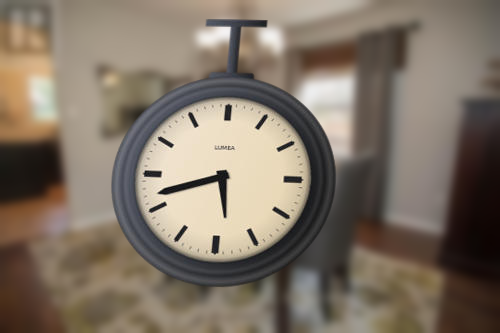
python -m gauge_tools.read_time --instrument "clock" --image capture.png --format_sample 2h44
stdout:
5h42
